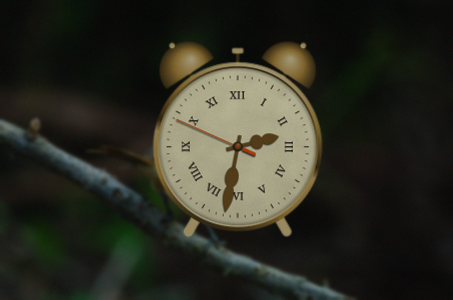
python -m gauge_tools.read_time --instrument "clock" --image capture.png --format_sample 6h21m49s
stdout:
2h31m49s
